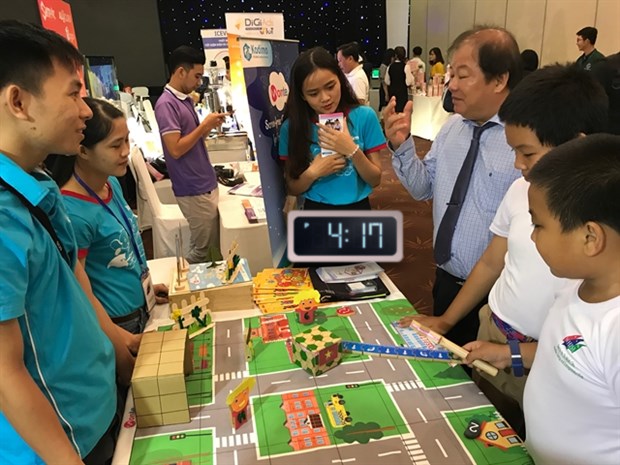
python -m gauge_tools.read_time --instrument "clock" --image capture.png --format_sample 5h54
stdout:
4h17
